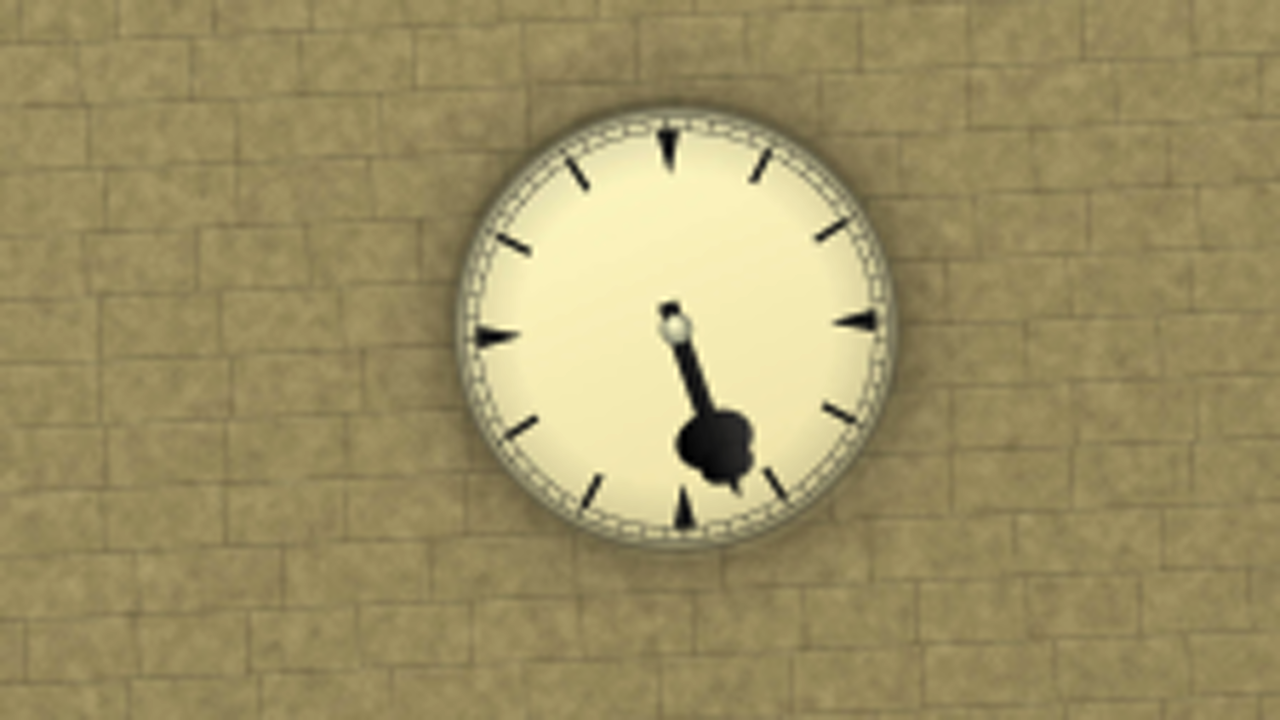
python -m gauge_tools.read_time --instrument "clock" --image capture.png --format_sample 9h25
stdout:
5h27
